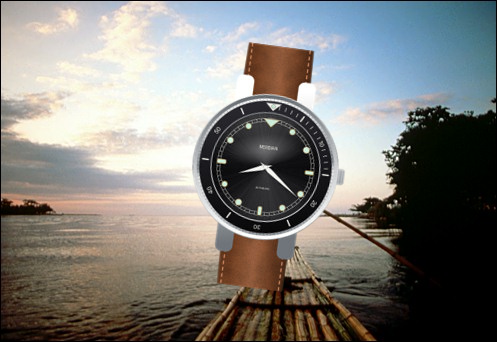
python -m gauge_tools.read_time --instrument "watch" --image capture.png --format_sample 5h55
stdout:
8h21
